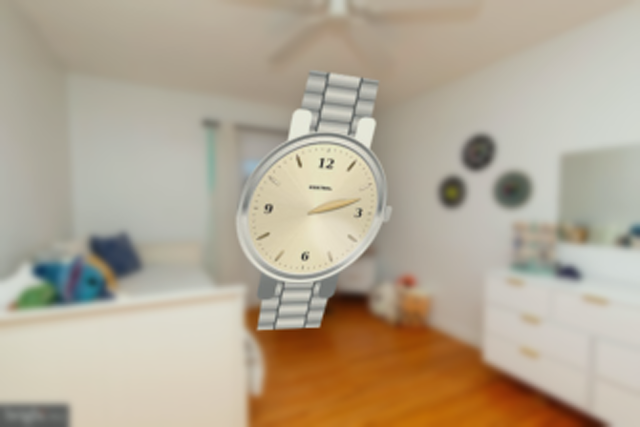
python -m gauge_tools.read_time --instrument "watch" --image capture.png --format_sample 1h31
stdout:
2h12
